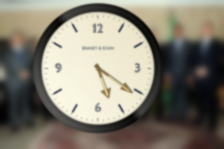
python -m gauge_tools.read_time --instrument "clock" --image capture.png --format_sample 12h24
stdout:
5h21
